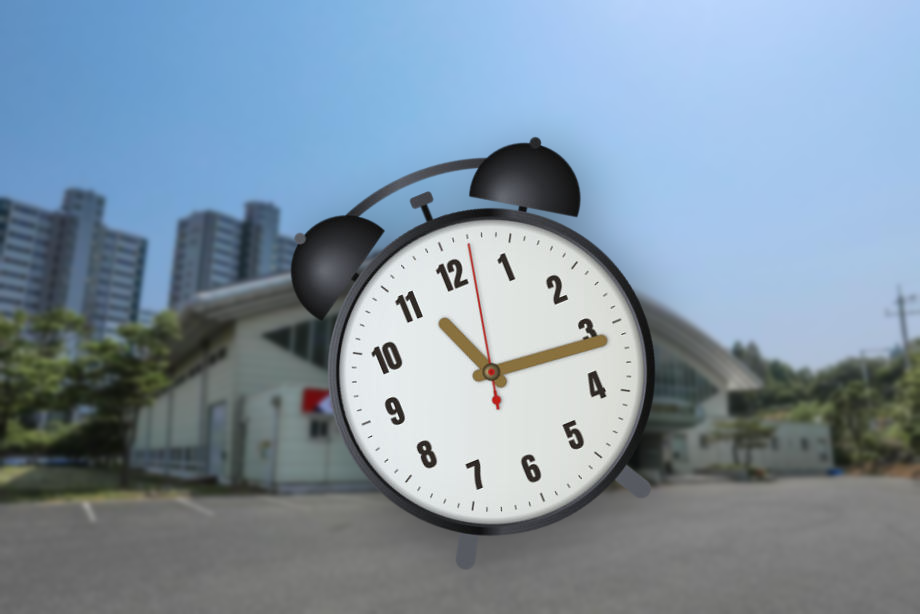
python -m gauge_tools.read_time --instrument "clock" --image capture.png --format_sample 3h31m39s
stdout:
11h16m02s
